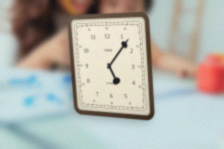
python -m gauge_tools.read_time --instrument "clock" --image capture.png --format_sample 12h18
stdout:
5h07
